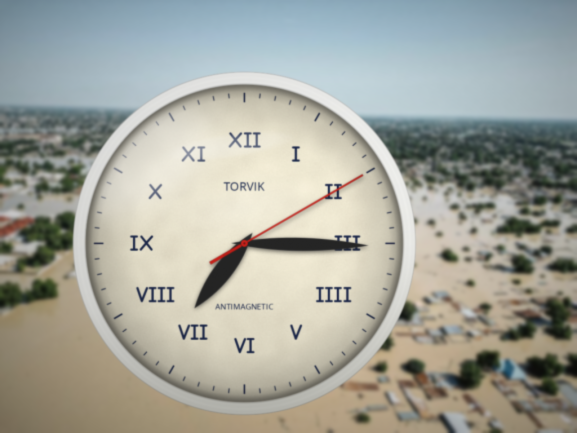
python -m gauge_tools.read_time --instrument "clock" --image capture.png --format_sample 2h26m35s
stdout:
7h15m10s
